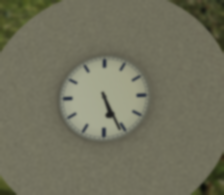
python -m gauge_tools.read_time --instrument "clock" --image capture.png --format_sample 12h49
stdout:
5h26
